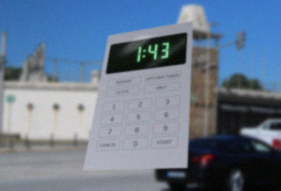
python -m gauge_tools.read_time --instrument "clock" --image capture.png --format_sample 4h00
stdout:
1h43
